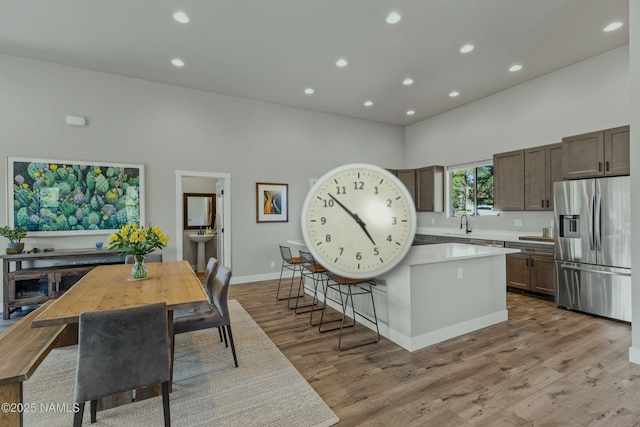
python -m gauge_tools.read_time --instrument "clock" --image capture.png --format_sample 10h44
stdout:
4h52
